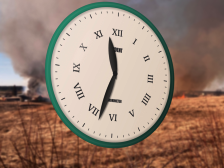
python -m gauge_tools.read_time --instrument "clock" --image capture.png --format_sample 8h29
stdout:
11h33
